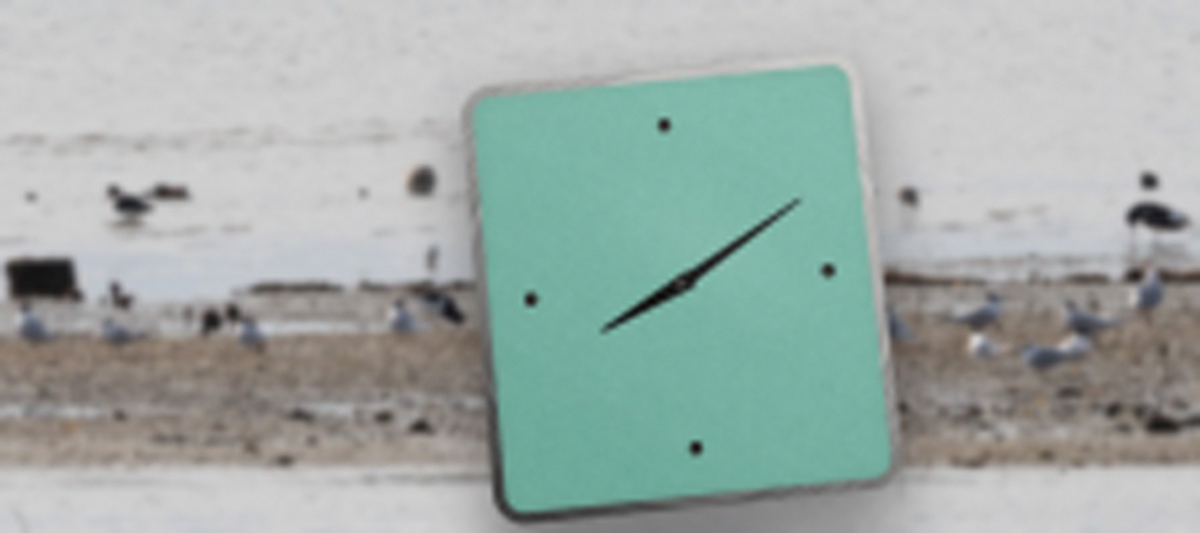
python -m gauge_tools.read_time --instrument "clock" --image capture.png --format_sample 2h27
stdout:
8h10
